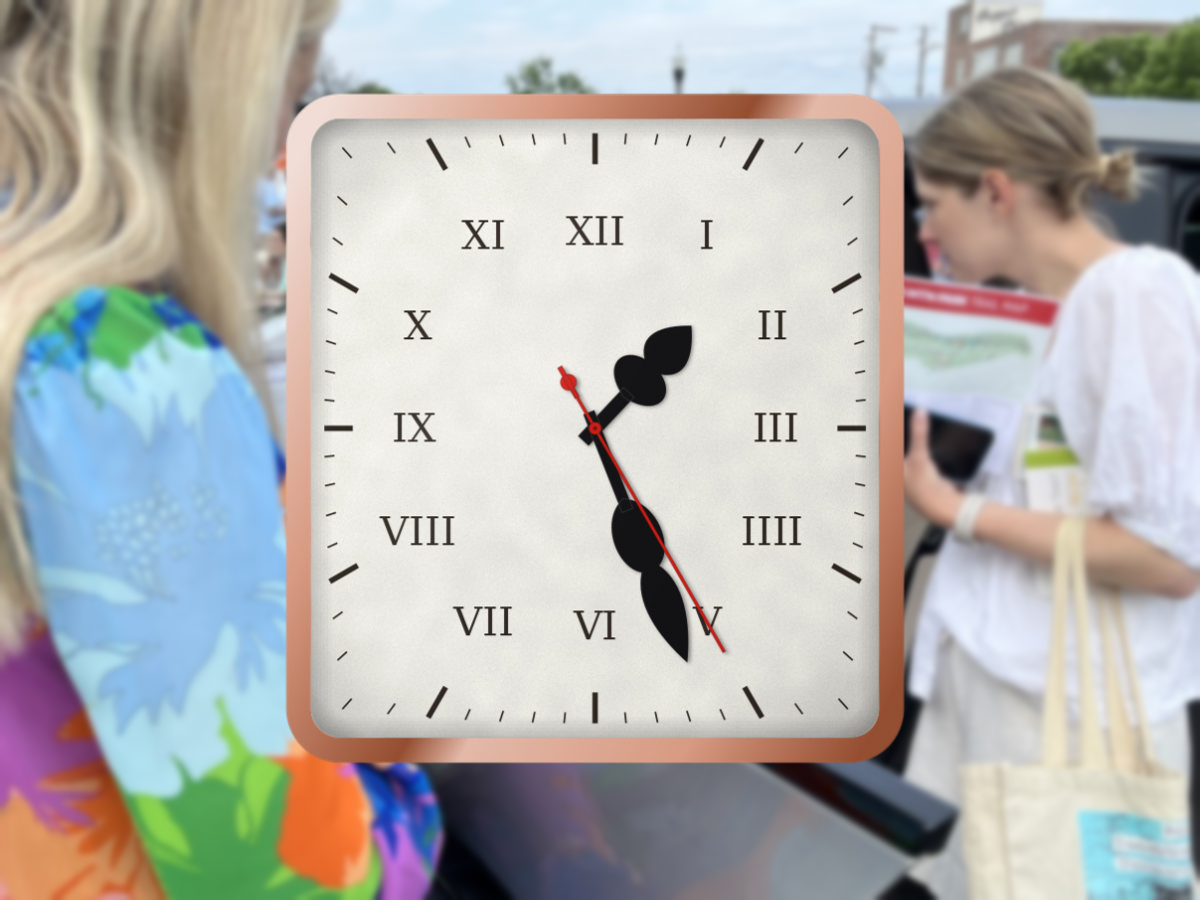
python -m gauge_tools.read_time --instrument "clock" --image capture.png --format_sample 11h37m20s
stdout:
1h26m25s
